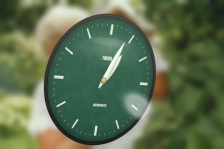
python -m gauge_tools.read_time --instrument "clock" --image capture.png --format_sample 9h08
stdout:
1h04
